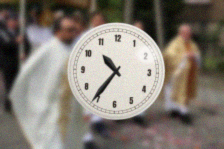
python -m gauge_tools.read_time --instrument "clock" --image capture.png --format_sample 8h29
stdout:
10h36
